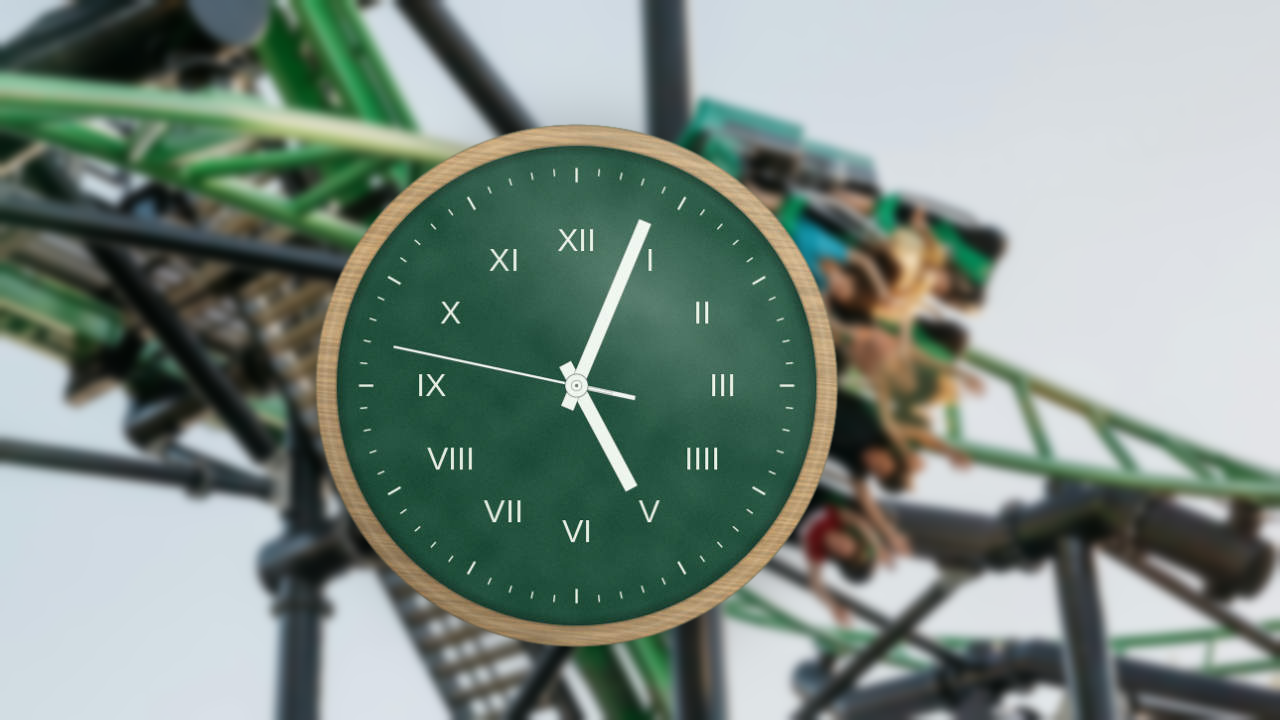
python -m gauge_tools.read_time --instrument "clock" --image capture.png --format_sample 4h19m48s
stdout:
5h03m47s
